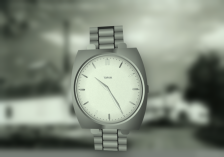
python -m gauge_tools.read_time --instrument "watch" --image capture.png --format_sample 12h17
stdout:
10h25
